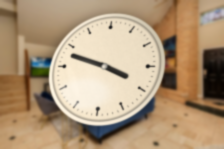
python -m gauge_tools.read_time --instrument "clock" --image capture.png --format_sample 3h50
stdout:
3h48
